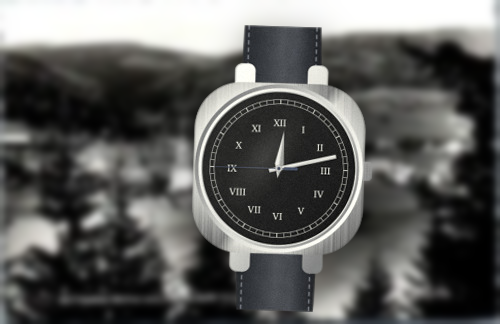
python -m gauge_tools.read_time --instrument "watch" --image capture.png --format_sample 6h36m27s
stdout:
12h12m45s
